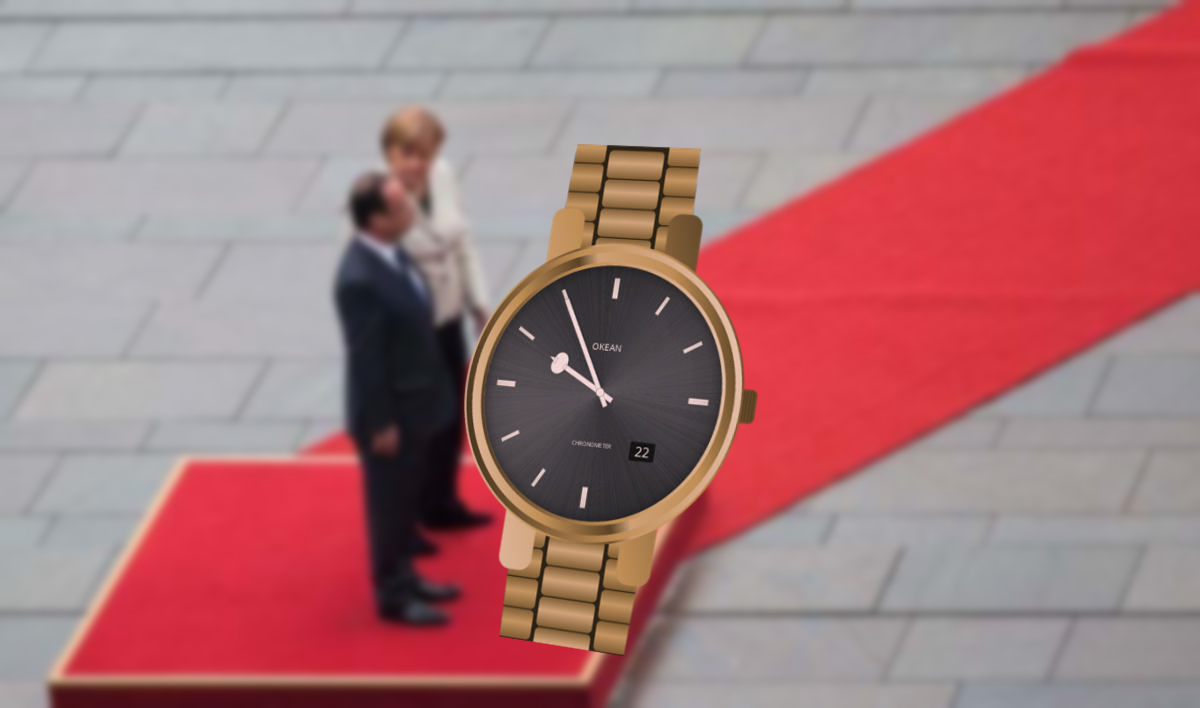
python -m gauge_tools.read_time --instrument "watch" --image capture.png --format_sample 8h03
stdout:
9h55
